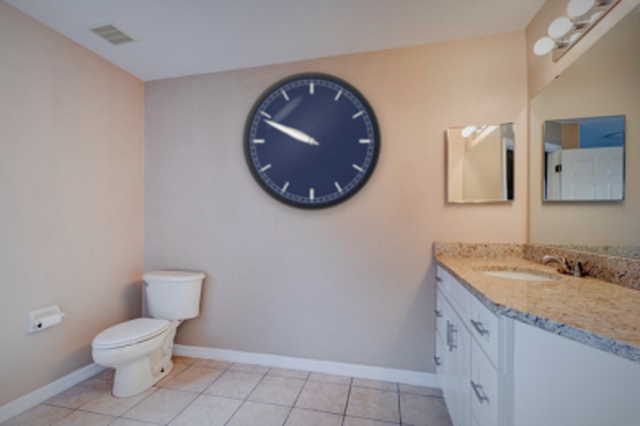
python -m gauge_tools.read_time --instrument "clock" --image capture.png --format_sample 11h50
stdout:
9h49
